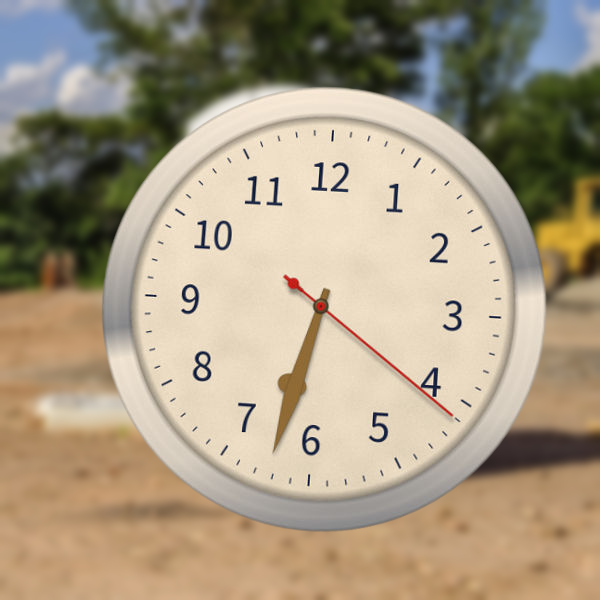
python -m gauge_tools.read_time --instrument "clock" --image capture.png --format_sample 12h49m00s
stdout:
6h32m21s
